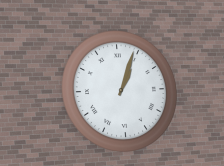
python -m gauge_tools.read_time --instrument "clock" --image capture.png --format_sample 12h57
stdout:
1h04
